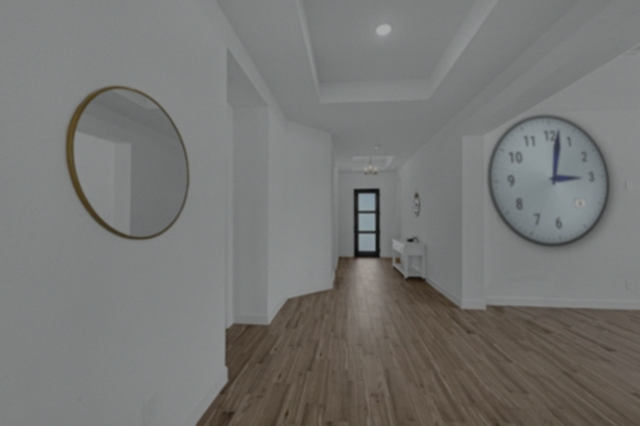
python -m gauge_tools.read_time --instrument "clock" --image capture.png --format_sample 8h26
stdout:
3h02
